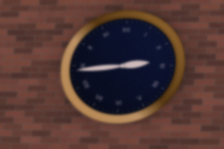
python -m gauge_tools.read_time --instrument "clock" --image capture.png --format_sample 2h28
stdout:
2h44
